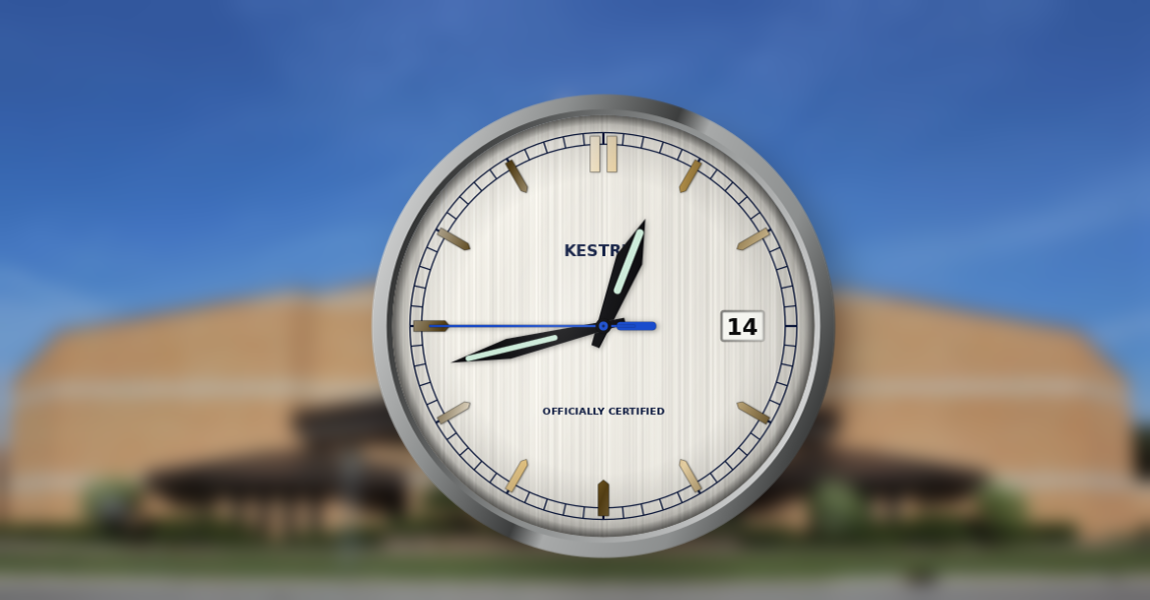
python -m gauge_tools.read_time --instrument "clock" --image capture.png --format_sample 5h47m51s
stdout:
12h42m45s
